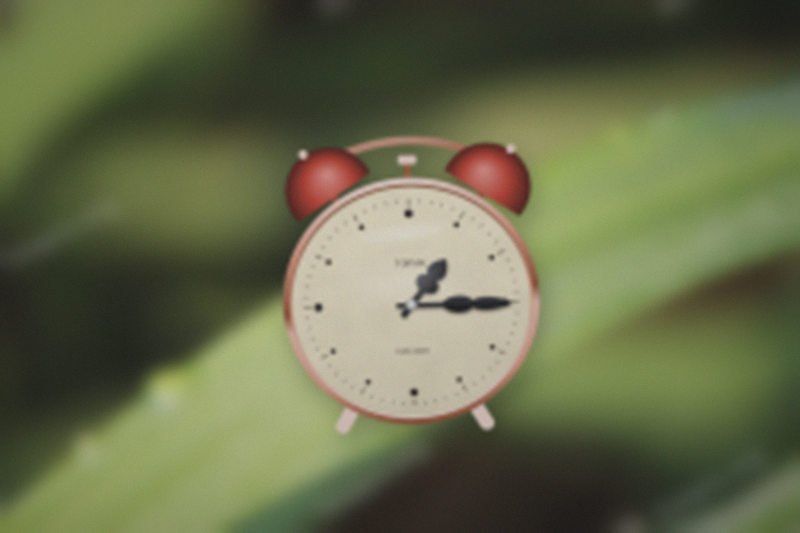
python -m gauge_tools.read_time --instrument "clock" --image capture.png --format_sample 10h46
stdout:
1h15
